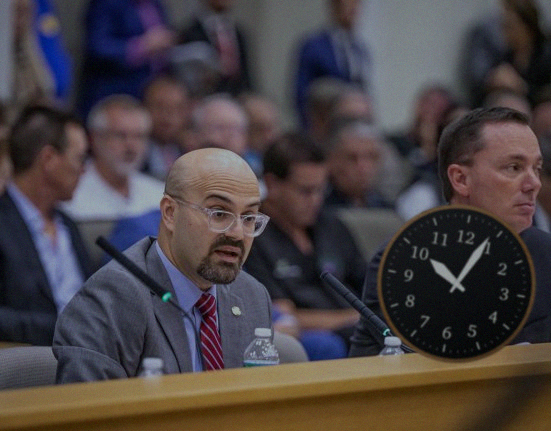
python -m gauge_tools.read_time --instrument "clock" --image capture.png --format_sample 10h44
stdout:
10h04
